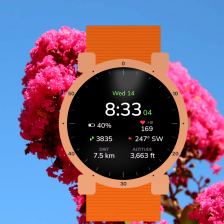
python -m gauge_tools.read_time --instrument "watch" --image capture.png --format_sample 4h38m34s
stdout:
8h33m04s
